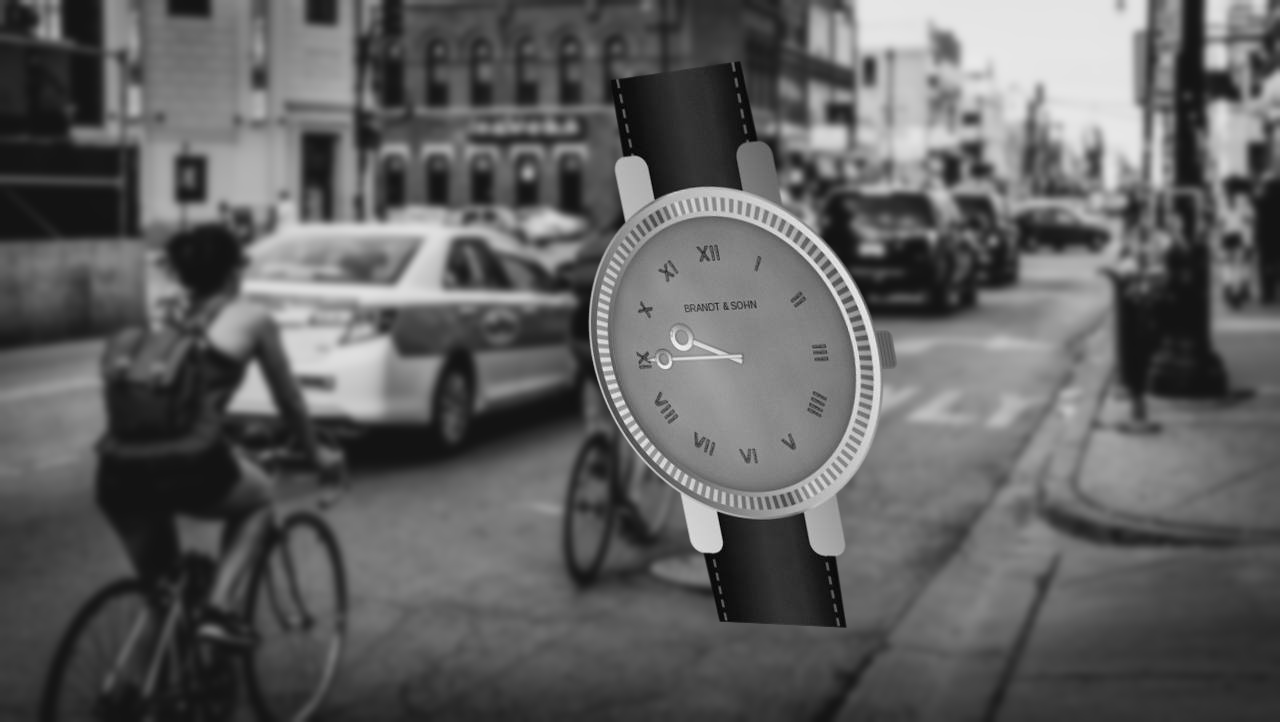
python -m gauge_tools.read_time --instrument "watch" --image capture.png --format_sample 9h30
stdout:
9h45
